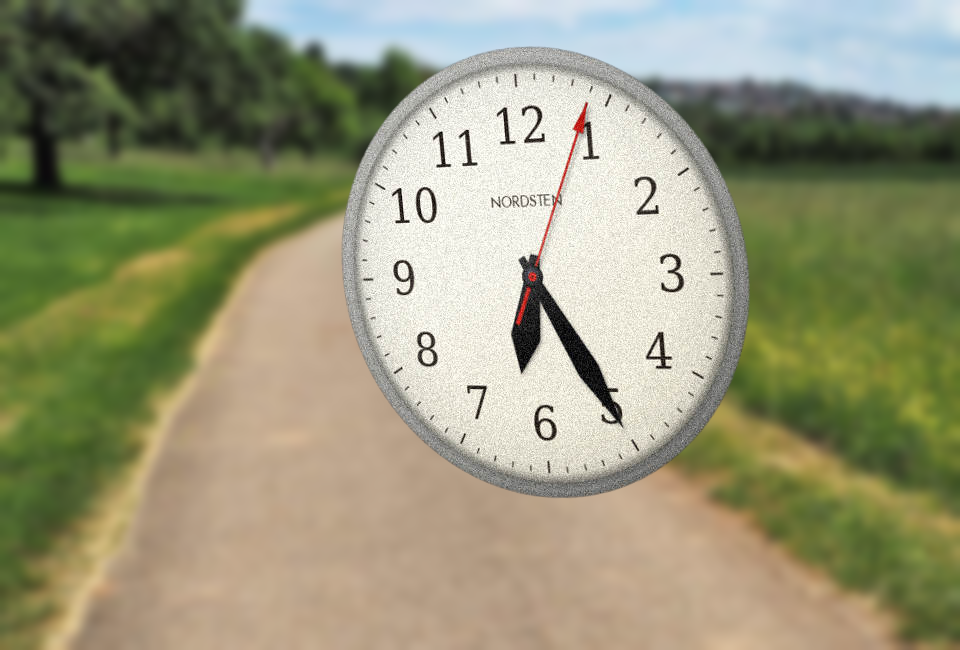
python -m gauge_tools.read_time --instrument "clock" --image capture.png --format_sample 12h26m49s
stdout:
6h25m04s
